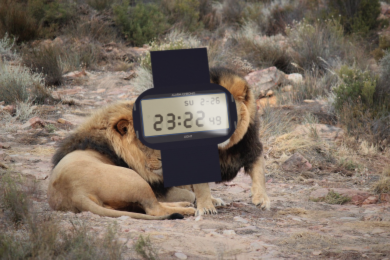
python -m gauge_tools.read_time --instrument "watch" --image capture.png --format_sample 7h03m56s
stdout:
23h22m49s
